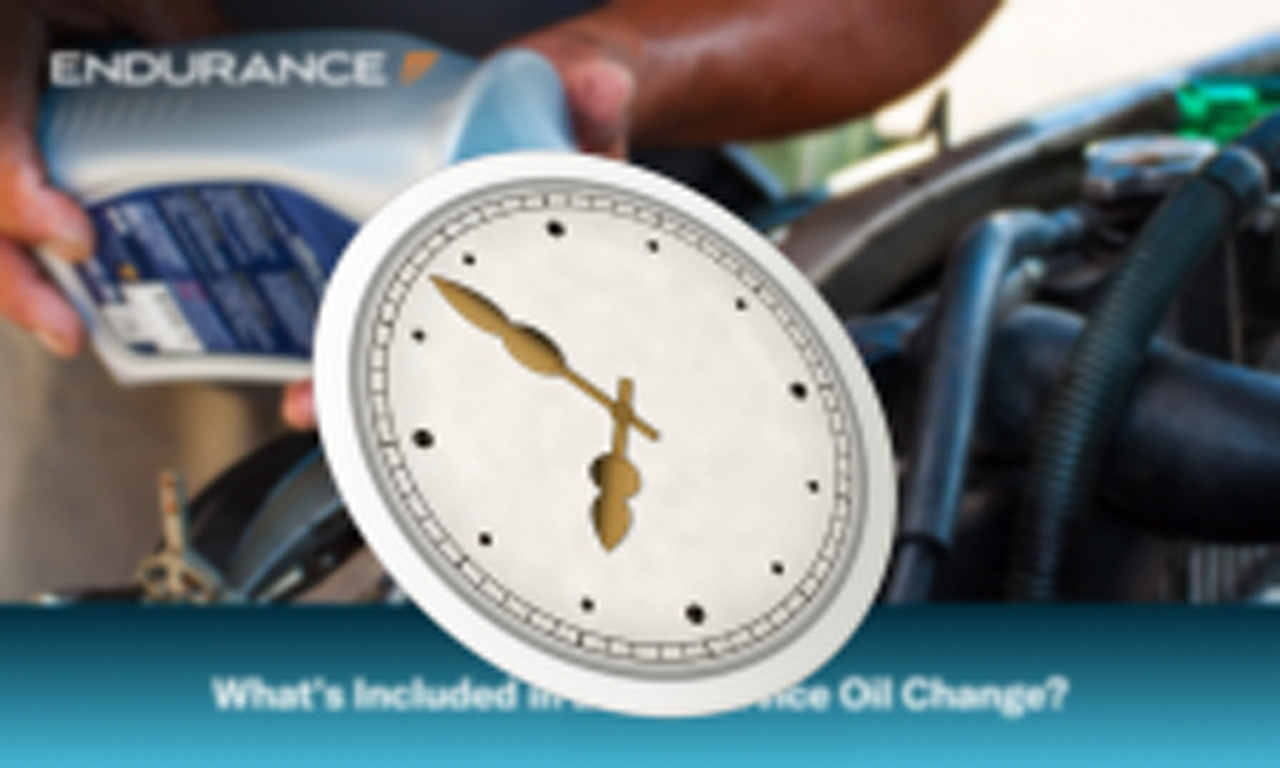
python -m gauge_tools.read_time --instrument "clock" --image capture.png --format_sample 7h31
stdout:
6h53
